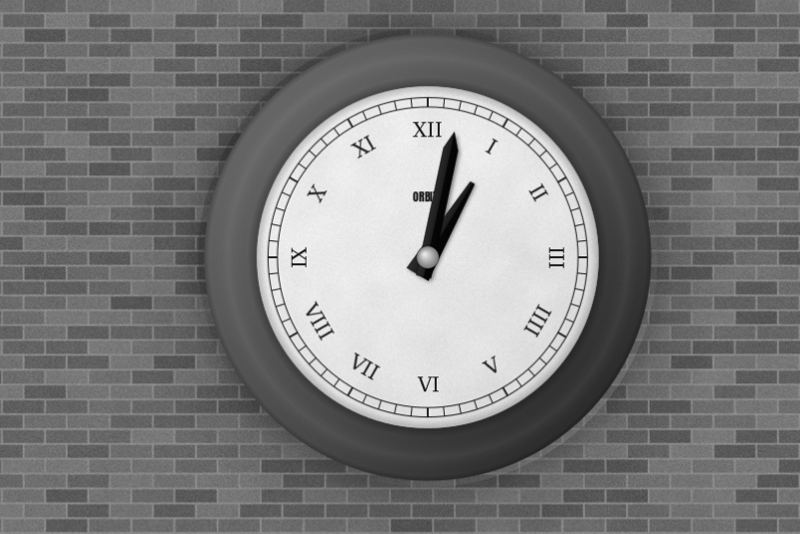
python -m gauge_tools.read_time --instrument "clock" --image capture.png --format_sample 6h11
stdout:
1h02
